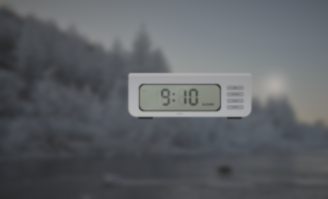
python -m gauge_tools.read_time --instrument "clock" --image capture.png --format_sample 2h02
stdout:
9h10
